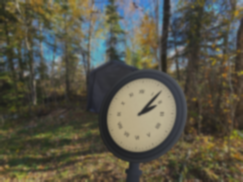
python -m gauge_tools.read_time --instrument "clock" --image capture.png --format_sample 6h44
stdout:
2h07
